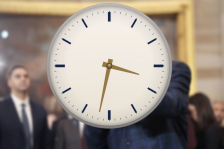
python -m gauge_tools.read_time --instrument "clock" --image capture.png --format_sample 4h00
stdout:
3h32
